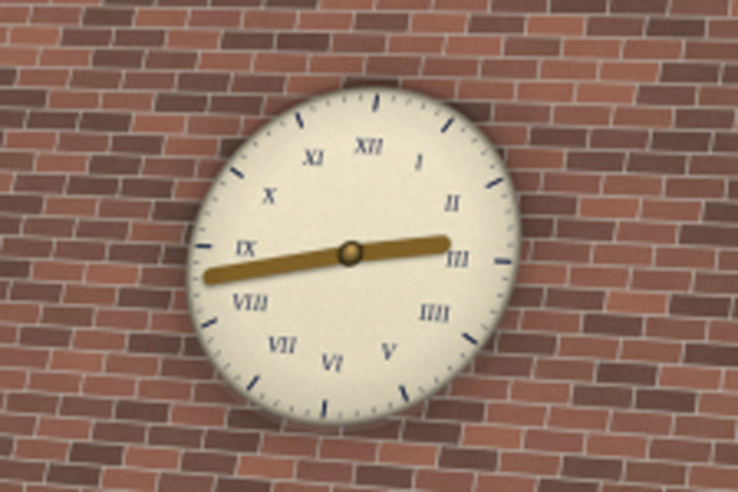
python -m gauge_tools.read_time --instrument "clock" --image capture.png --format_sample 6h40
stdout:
2h43
